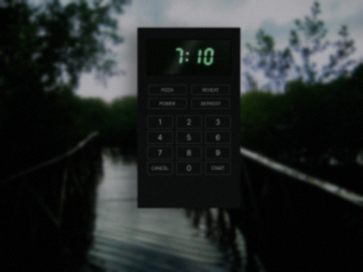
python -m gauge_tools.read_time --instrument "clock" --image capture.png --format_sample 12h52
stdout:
7h10
